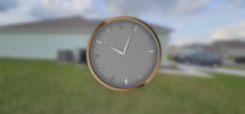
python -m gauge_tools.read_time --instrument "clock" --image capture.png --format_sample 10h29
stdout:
10h04
